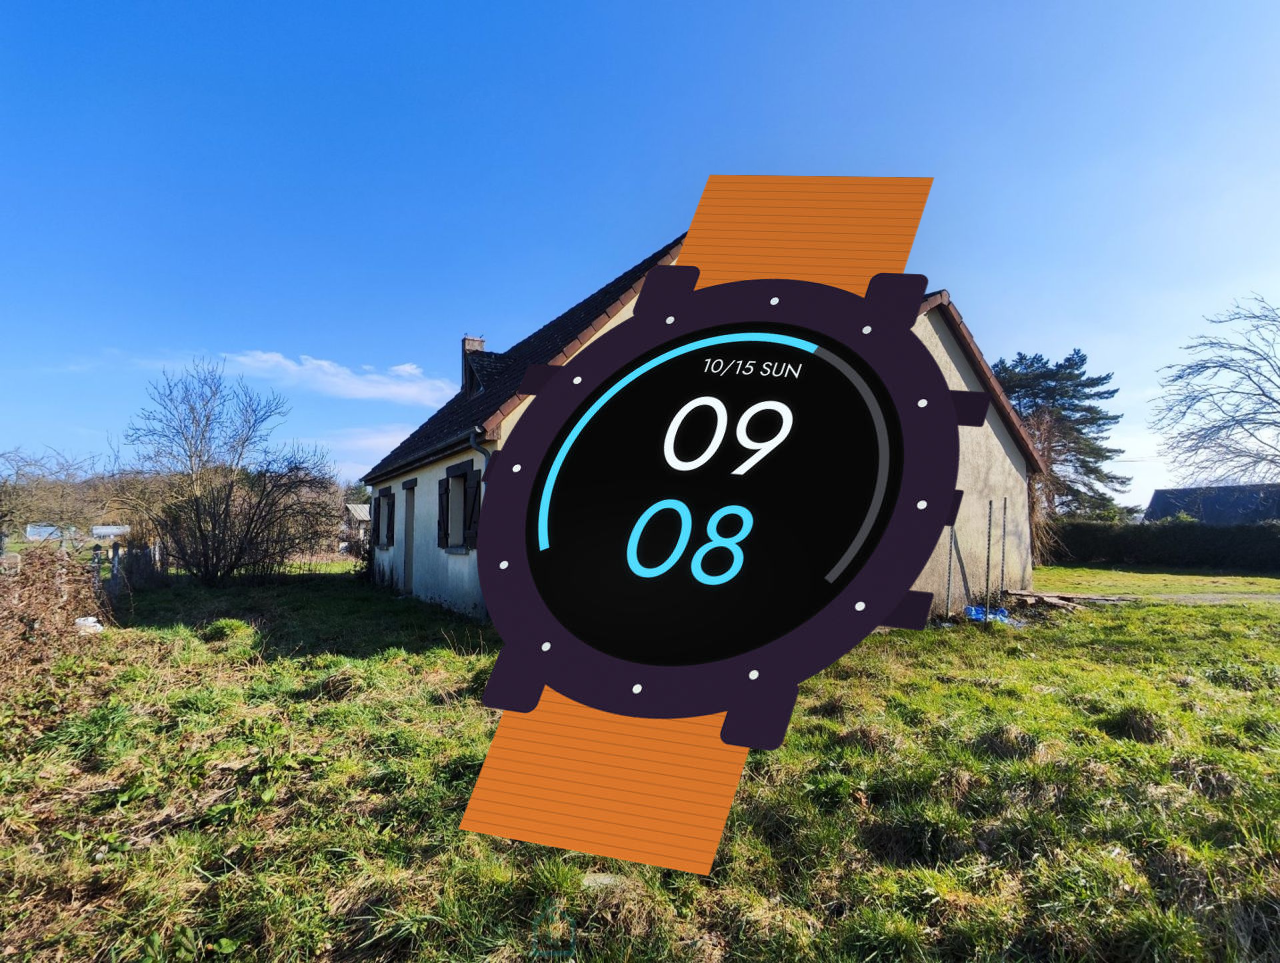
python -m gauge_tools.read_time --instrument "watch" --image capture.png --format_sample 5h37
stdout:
9h08
